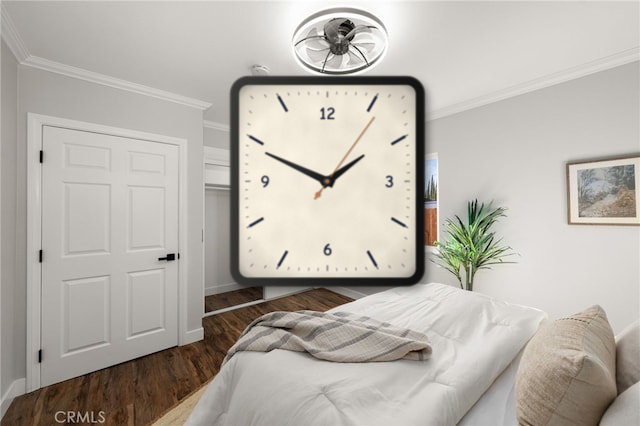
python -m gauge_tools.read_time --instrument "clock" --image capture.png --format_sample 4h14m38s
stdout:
1h49m06s
